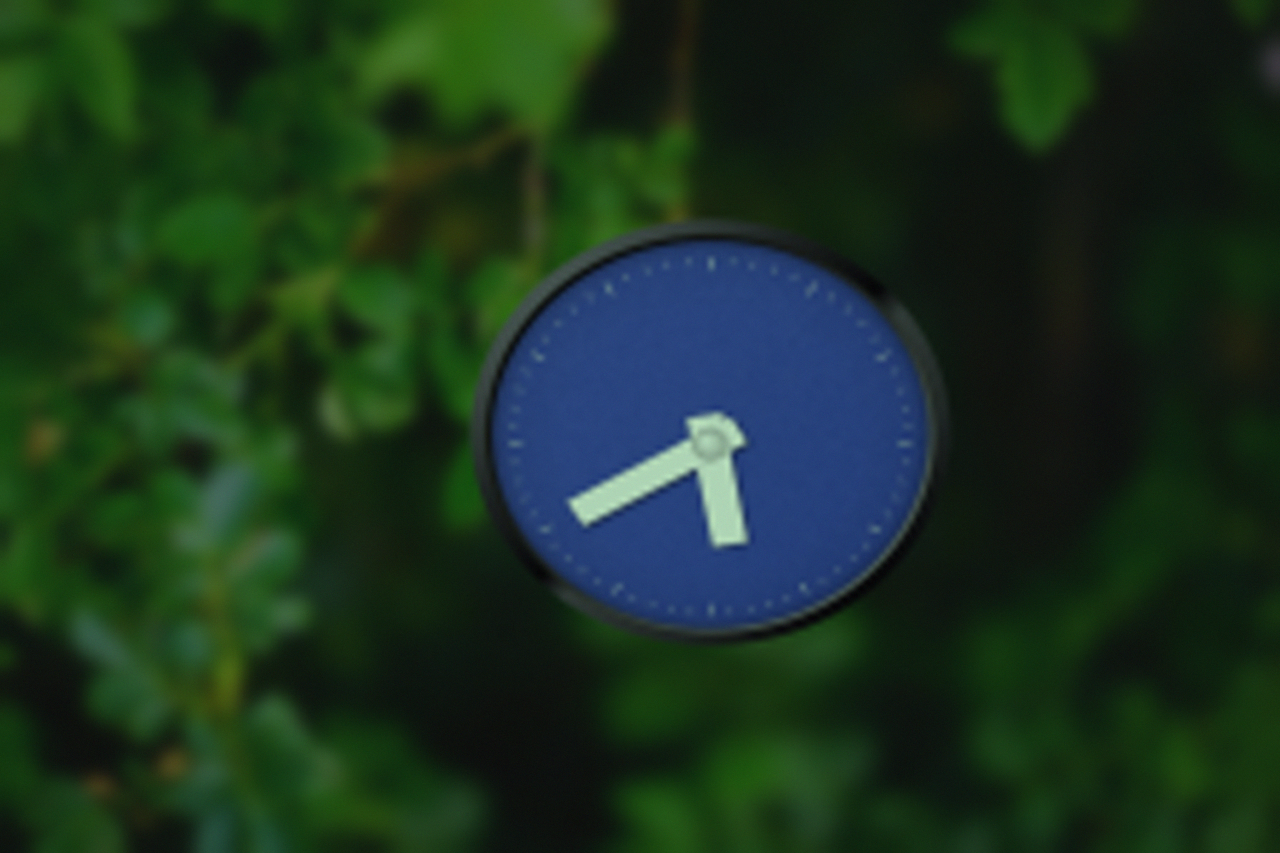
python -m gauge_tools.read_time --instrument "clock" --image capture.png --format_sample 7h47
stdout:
5h40
